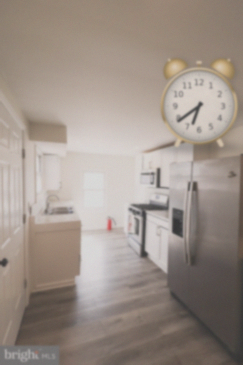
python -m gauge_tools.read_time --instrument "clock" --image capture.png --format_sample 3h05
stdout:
6h39
